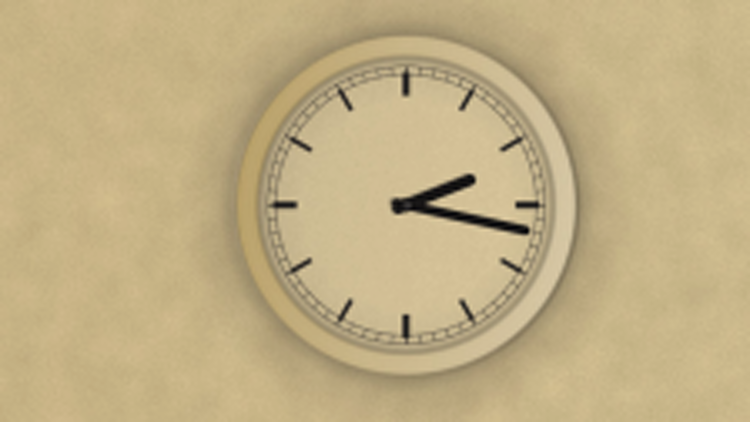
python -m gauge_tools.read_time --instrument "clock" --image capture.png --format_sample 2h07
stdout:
2h17
